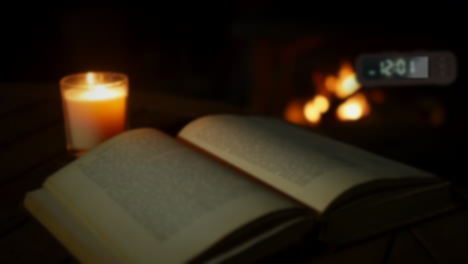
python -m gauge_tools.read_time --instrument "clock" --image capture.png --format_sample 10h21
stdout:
12h01
